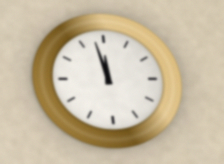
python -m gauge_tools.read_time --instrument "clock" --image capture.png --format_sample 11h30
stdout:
11h58
